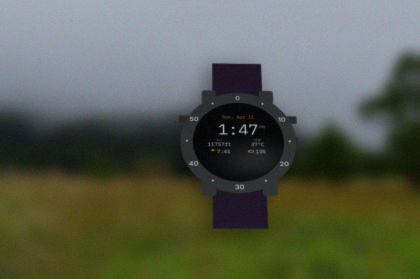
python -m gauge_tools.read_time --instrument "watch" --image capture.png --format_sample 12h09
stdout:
1h47
